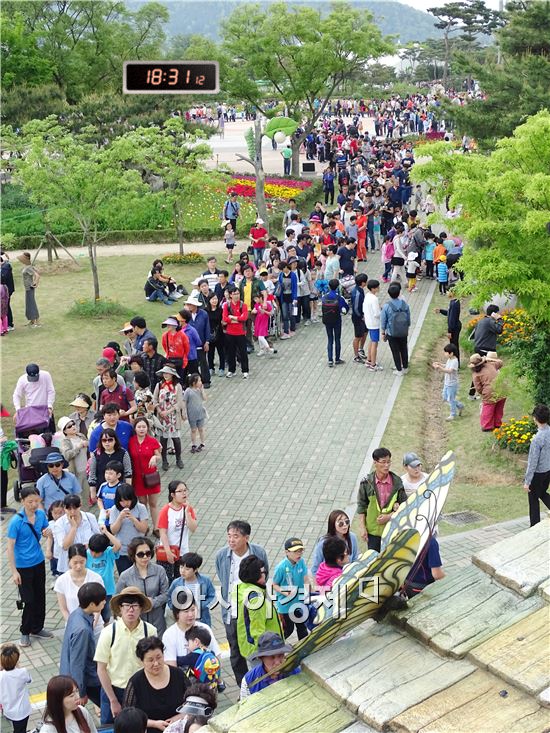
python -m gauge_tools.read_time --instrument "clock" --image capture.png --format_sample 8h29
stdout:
18h31
